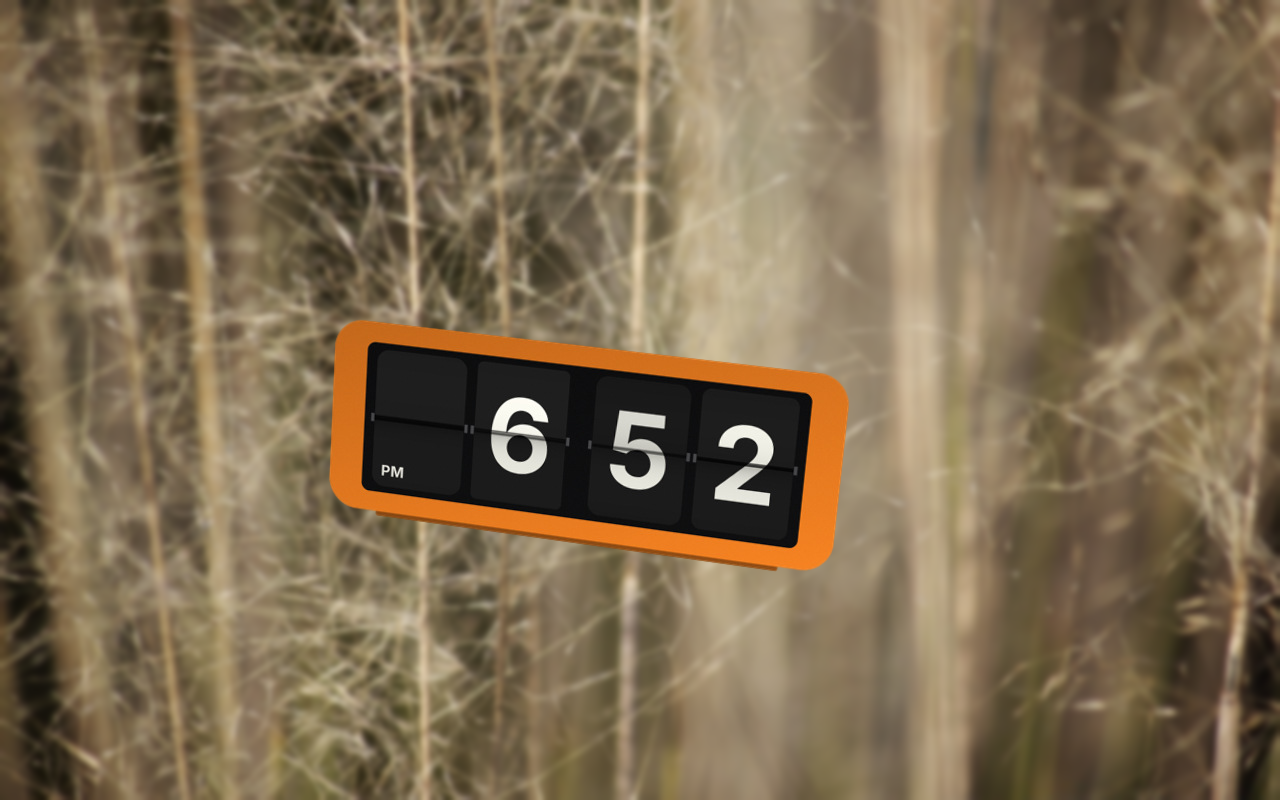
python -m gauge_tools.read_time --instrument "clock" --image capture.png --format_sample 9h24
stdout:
6h52
